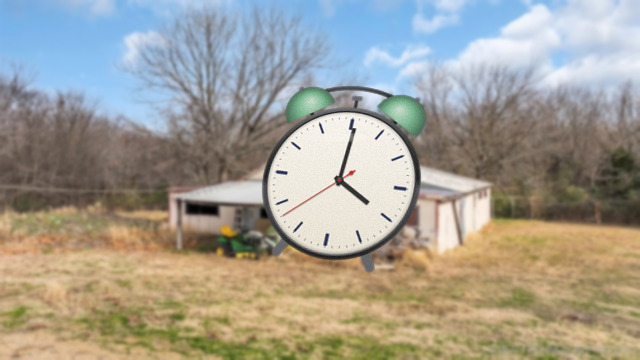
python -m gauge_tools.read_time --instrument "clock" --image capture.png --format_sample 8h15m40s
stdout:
4h00m38s
